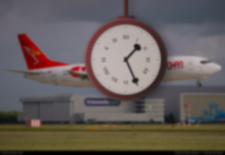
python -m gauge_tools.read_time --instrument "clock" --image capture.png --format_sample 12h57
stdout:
1h26
